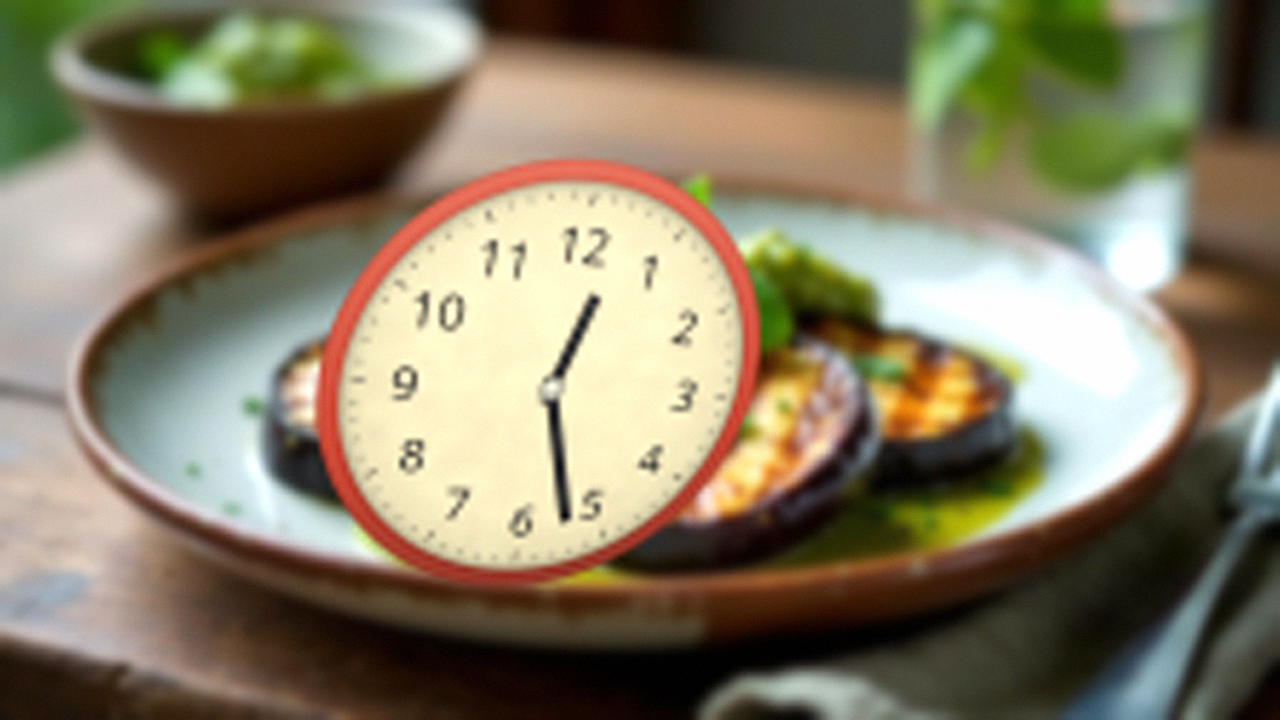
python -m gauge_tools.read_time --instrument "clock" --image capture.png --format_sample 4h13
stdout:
12h27
